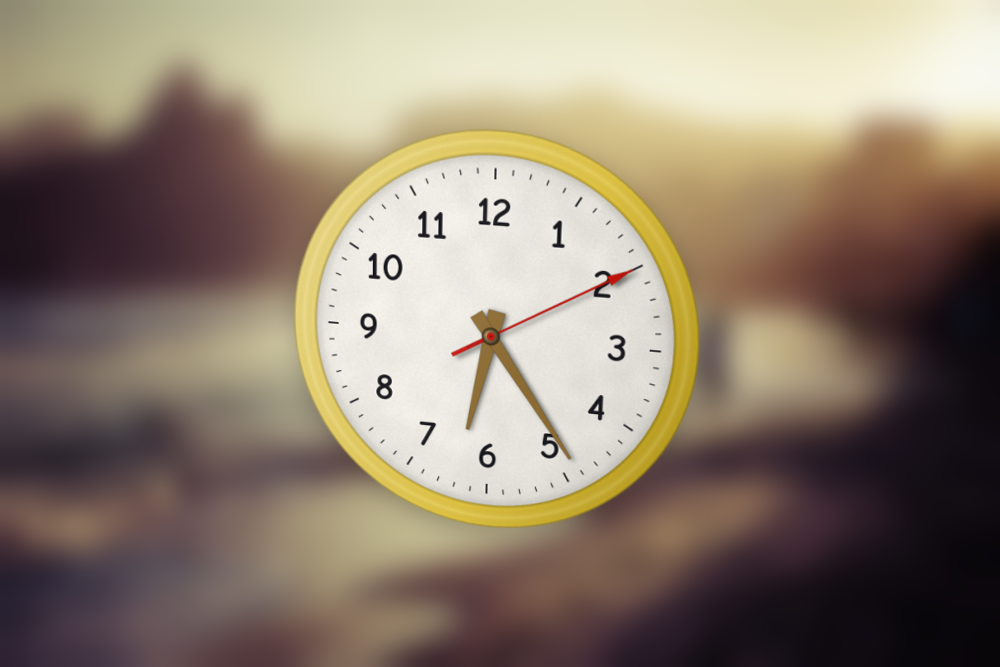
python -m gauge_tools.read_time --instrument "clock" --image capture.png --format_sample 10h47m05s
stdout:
6h24m10s
